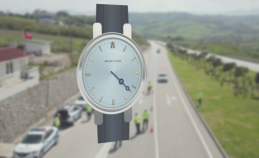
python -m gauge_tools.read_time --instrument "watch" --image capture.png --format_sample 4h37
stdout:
4h22
